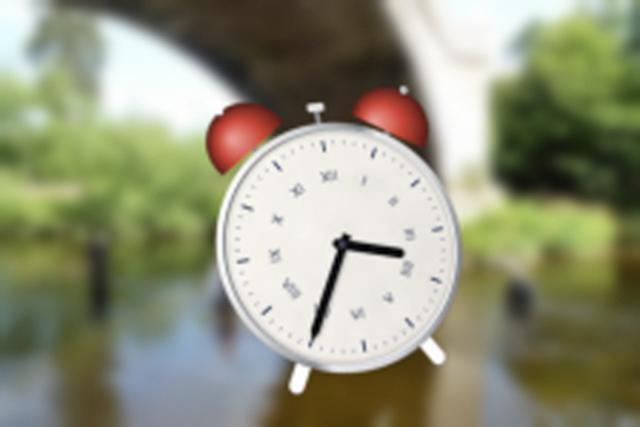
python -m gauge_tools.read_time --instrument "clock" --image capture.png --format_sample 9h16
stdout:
3h35
